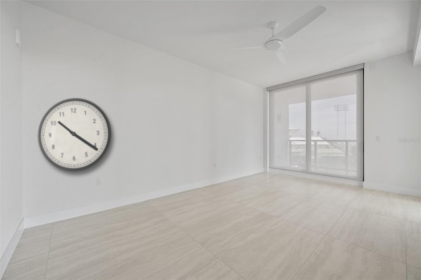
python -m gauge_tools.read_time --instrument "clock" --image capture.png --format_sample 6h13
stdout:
10h21
